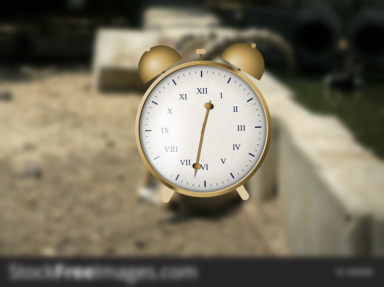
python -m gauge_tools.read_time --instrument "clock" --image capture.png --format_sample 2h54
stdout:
12h32
